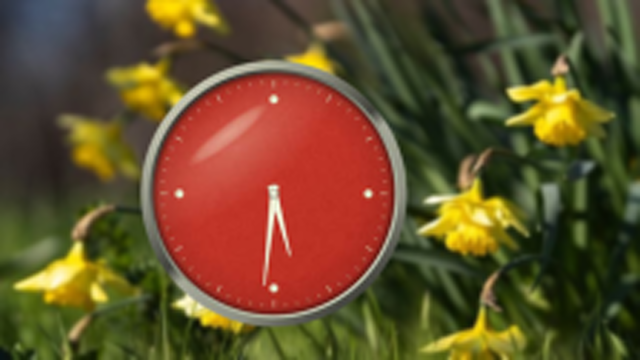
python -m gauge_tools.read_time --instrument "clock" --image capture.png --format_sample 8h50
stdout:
5h31
